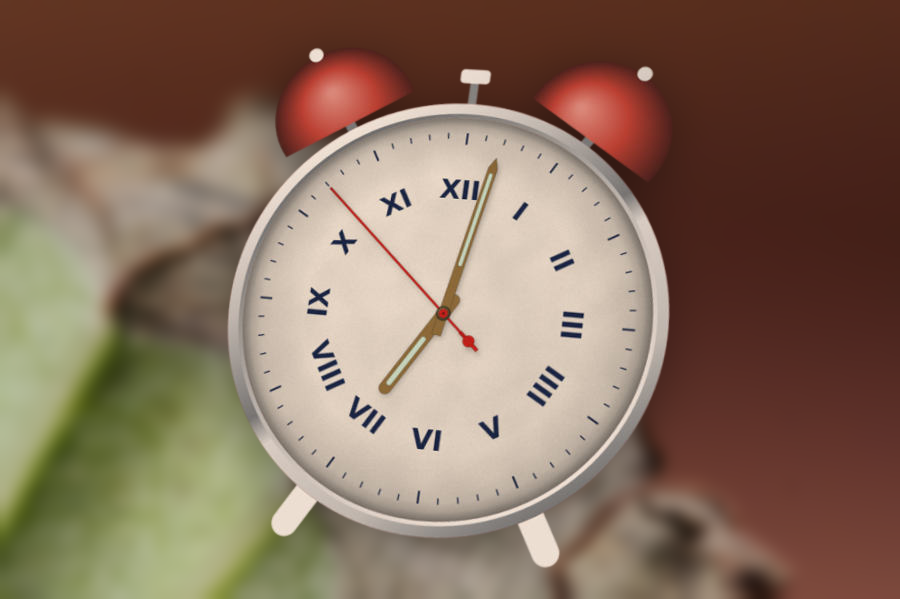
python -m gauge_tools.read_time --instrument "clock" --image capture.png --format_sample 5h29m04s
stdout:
7h01m52s
